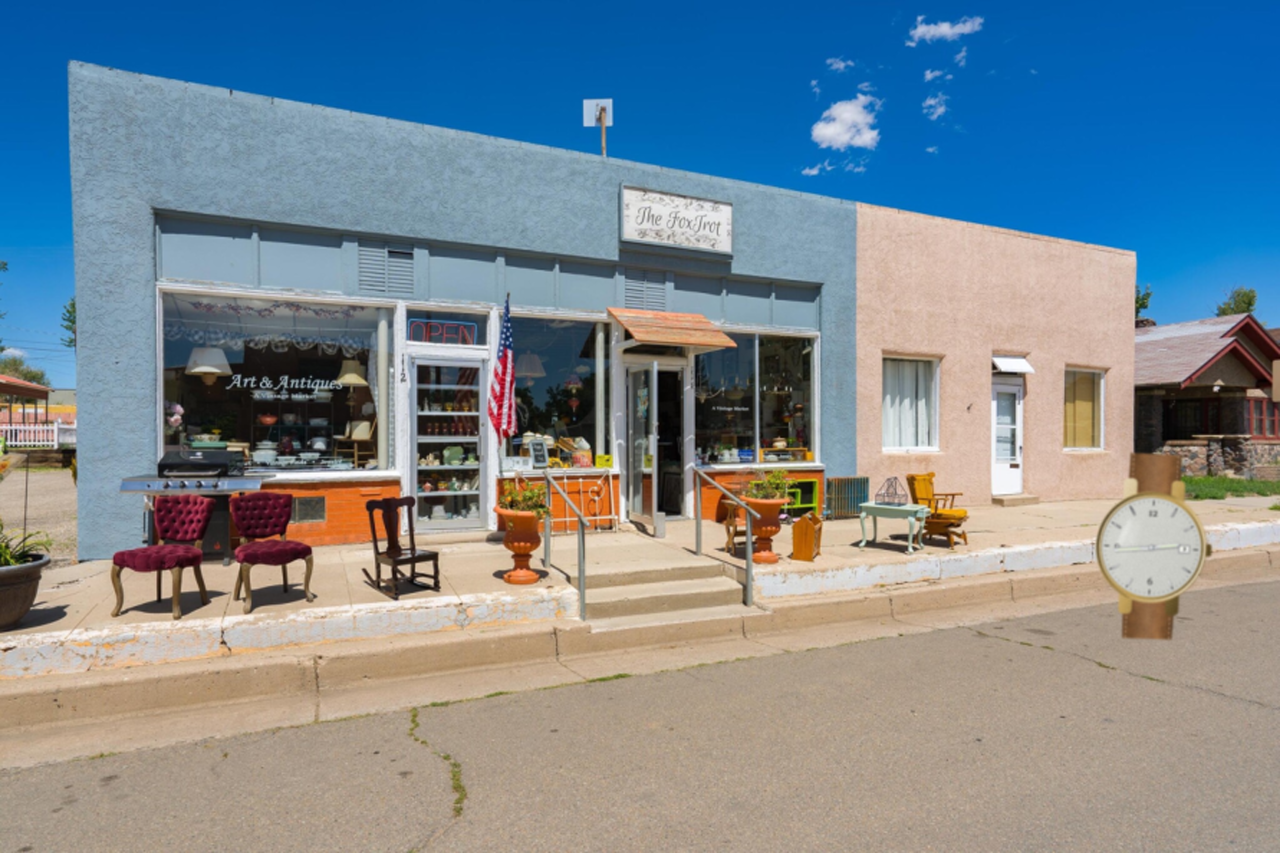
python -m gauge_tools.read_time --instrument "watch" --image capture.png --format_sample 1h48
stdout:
2h44
